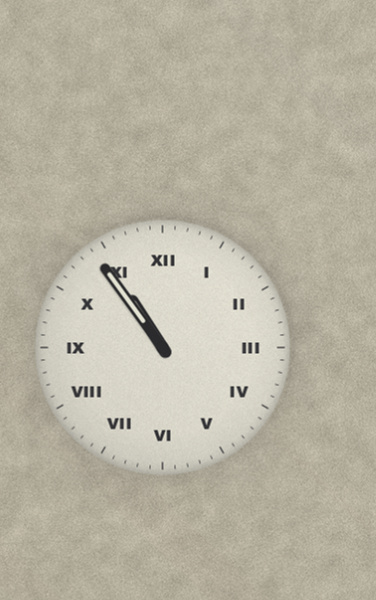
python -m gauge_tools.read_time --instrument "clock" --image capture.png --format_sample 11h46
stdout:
10h54
